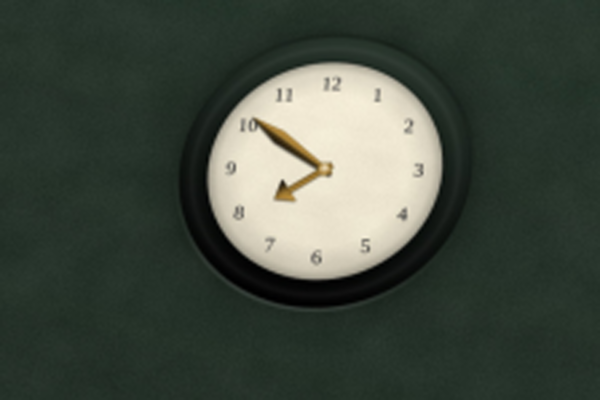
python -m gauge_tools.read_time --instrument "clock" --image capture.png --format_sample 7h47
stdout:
7h51
